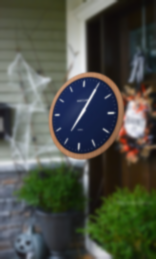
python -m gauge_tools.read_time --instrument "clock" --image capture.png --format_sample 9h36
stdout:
7h05
